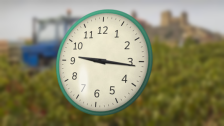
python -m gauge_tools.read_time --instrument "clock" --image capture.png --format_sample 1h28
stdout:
9h16
